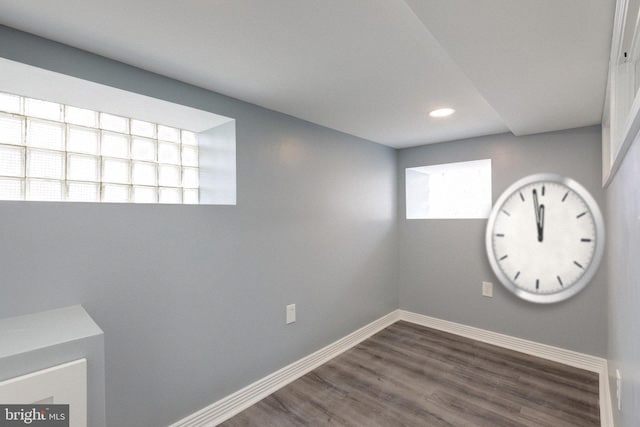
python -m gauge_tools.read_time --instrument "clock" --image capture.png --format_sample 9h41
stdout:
11h58
